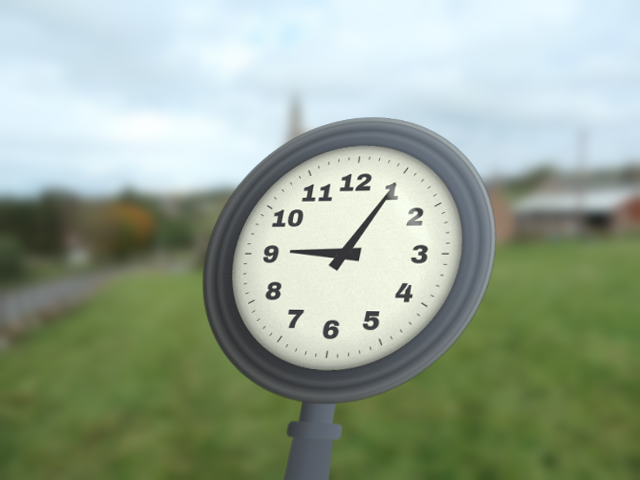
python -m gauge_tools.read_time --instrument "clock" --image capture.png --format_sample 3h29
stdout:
9h05
